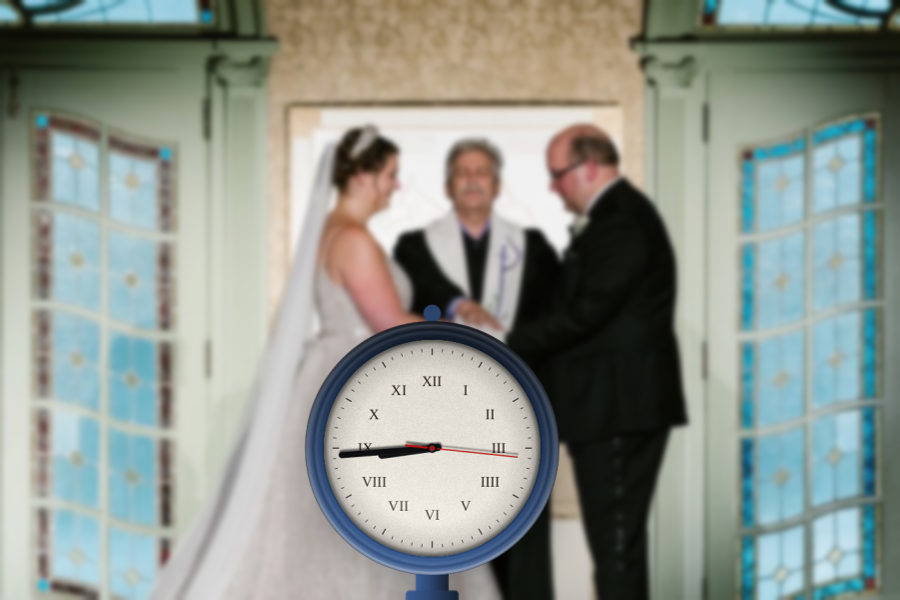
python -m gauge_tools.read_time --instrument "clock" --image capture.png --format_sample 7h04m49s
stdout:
8h44m16s
